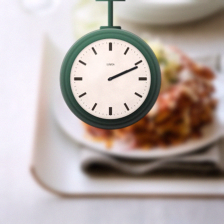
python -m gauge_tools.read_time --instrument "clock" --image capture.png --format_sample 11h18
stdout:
2h11
